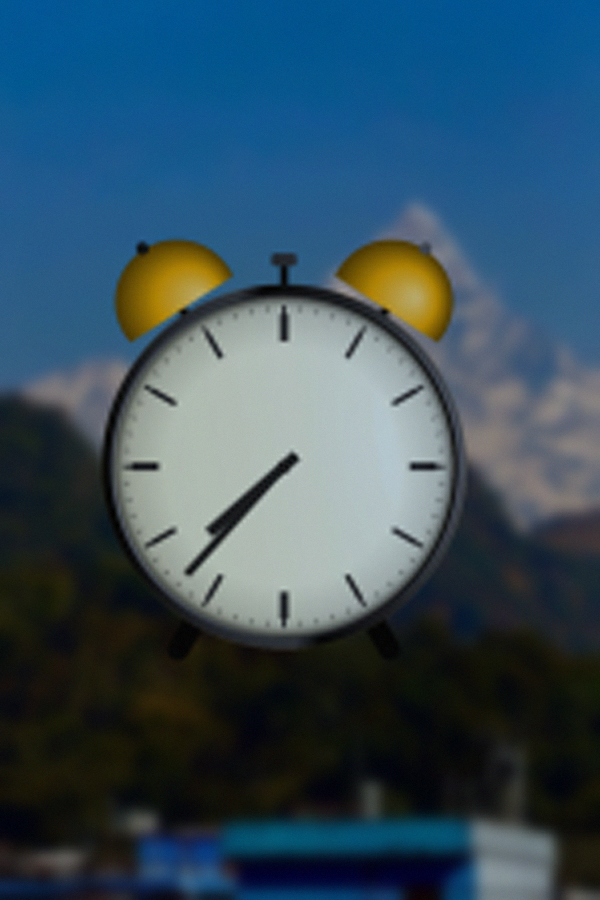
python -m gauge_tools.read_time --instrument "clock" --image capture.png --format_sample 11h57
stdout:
7h37
